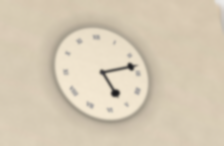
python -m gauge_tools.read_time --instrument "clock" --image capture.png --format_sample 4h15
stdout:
5h13
